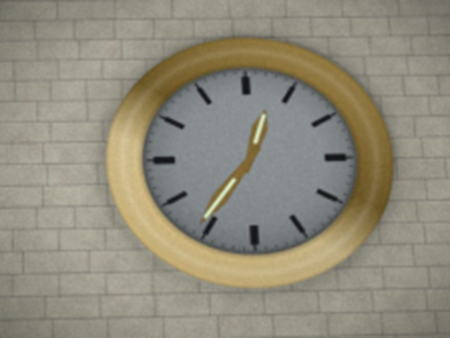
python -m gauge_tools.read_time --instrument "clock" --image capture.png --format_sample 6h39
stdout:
12h36
